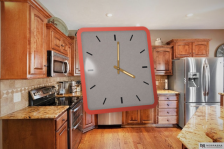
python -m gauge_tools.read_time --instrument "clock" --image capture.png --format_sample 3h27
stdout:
4h01
